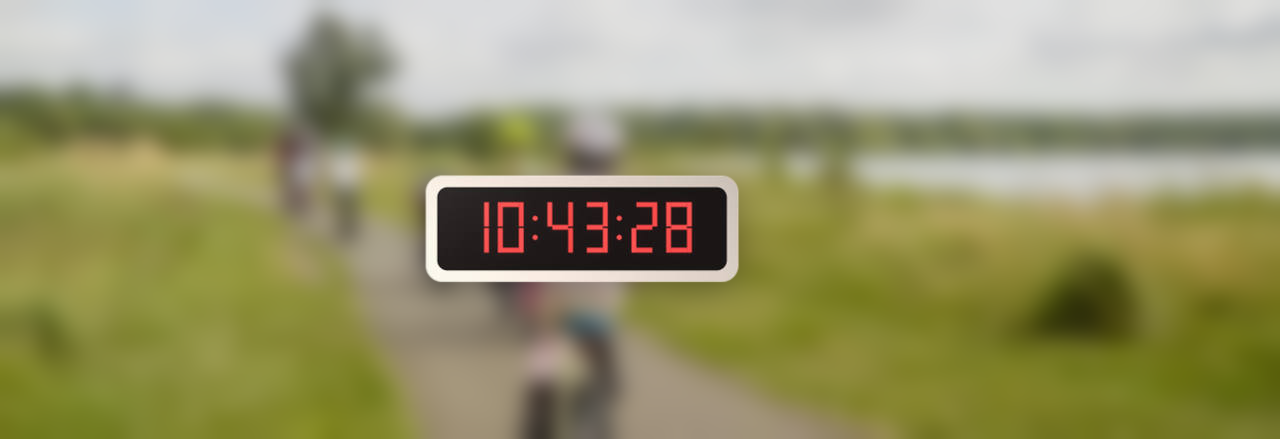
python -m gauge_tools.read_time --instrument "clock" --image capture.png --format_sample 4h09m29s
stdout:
10h43m28s
